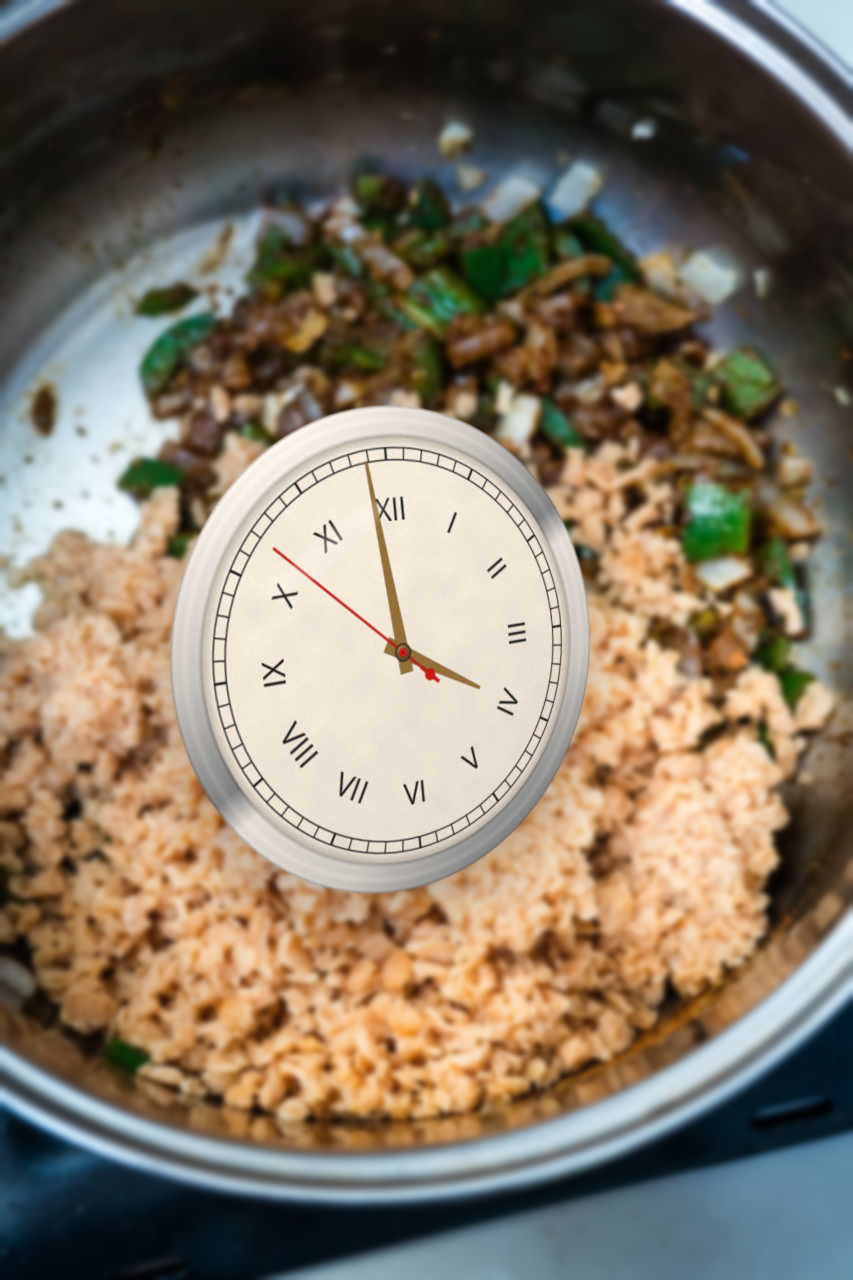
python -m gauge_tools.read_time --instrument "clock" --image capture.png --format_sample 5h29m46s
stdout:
3h58m52s
